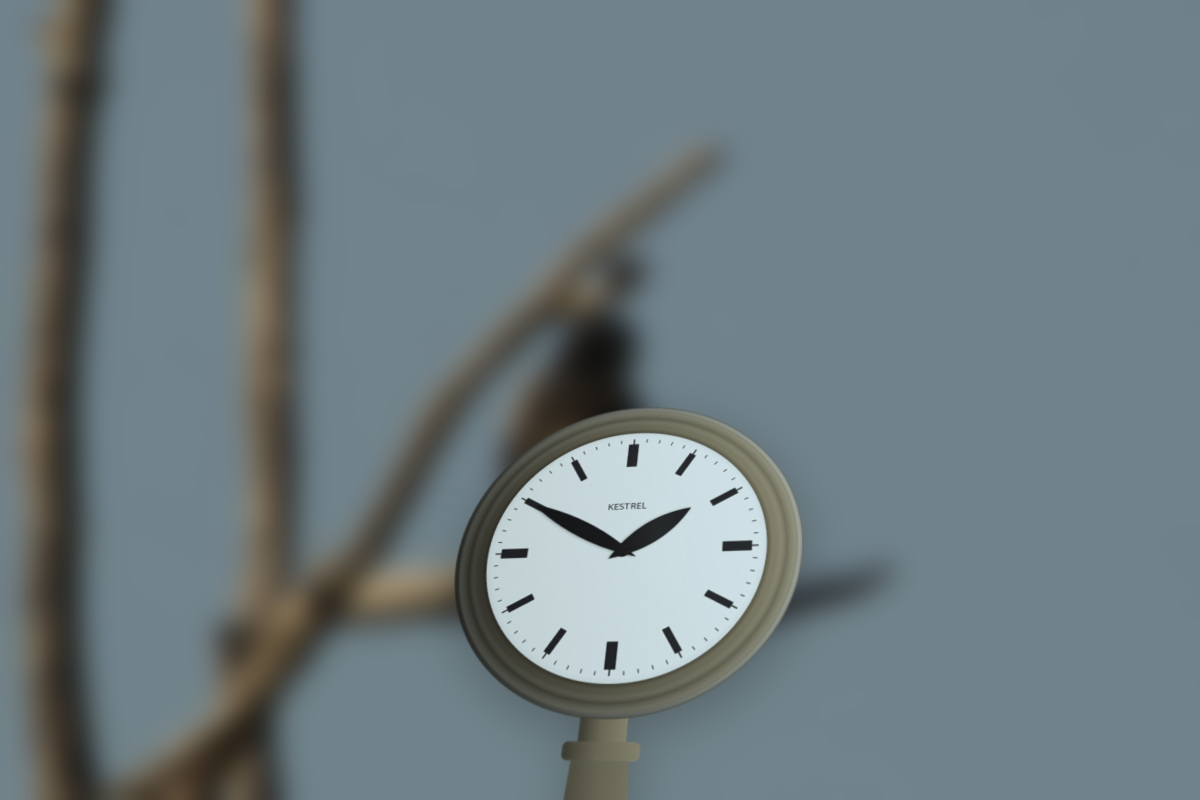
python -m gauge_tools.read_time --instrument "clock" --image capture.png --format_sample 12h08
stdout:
1h50
